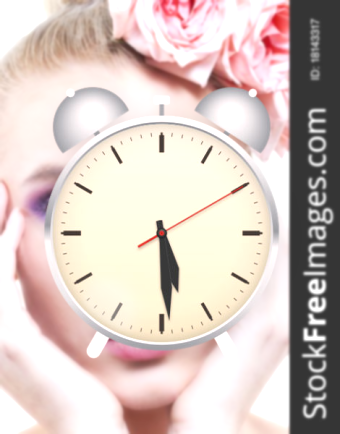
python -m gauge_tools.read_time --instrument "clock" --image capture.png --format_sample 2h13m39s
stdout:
5h29m10s
